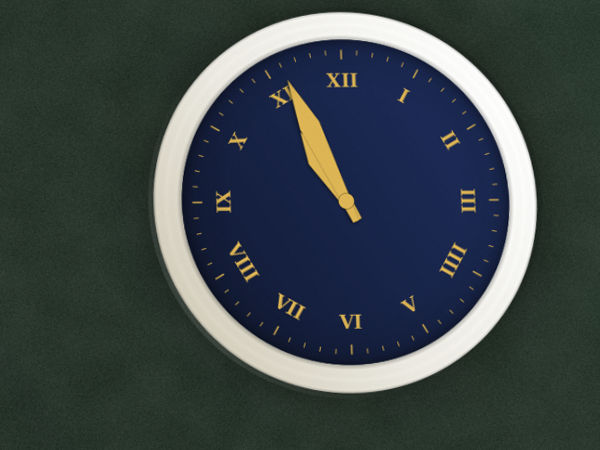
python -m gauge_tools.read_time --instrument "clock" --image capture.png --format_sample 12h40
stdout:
10h56
